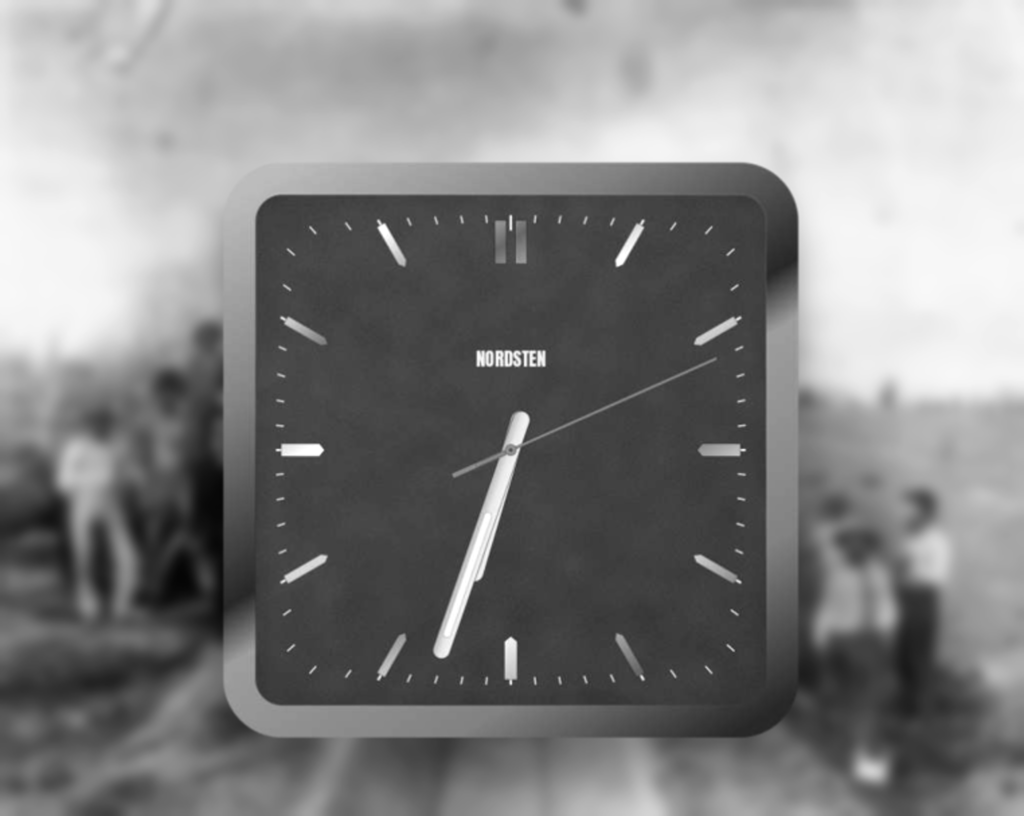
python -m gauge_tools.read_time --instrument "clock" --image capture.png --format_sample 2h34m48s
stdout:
6h33m11s
